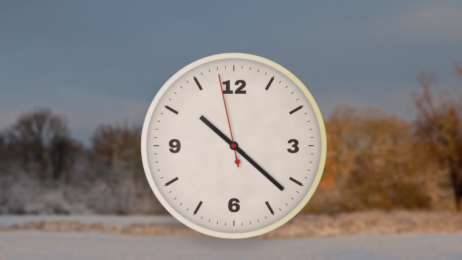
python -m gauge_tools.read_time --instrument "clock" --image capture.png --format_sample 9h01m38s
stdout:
10h21m58s
